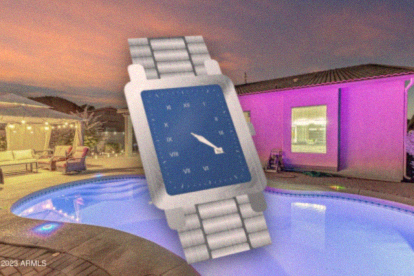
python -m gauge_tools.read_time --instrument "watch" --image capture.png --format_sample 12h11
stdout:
4h22
